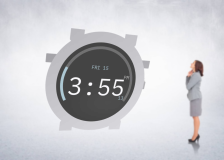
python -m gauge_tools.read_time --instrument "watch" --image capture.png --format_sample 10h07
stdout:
3h55
